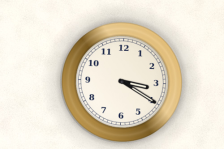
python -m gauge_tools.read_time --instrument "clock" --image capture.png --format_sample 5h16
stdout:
3h20
